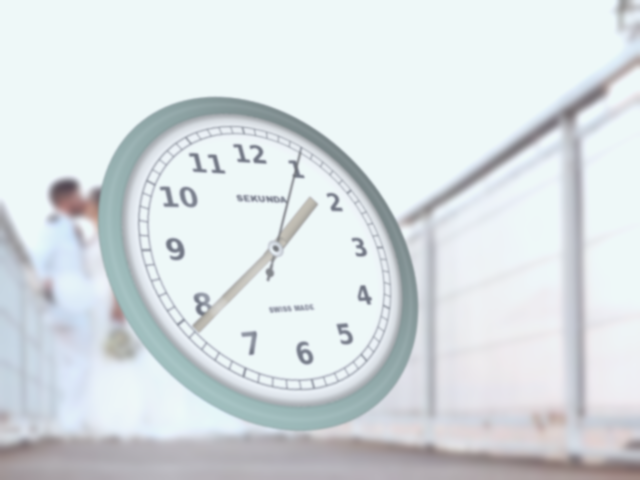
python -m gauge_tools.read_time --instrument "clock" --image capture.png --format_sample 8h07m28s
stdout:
1h39m05s
